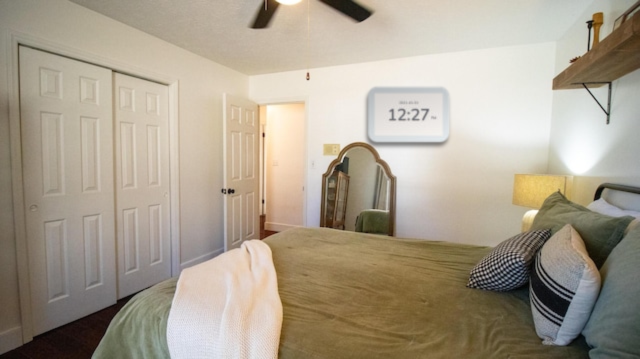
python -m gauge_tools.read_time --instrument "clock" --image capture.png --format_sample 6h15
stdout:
12h27
